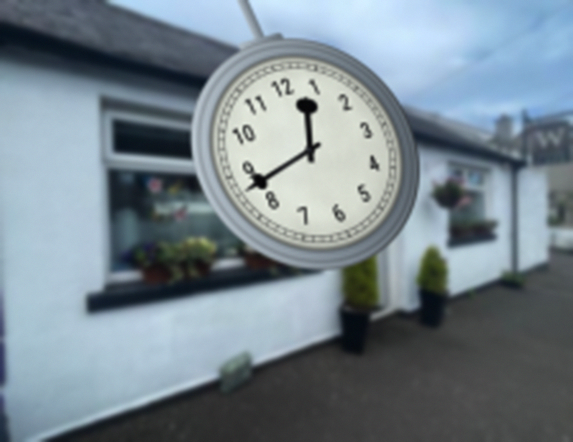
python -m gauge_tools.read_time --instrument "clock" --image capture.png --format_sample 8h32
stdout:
12h43
